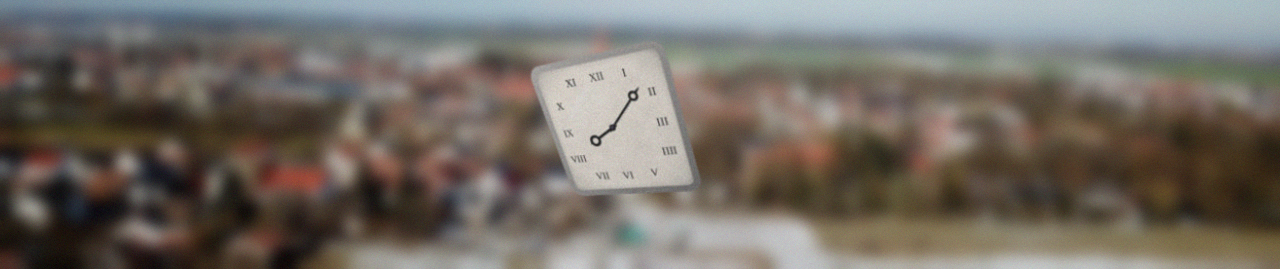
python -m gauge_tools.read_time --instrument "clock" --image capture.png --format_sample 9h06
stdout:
8h08
